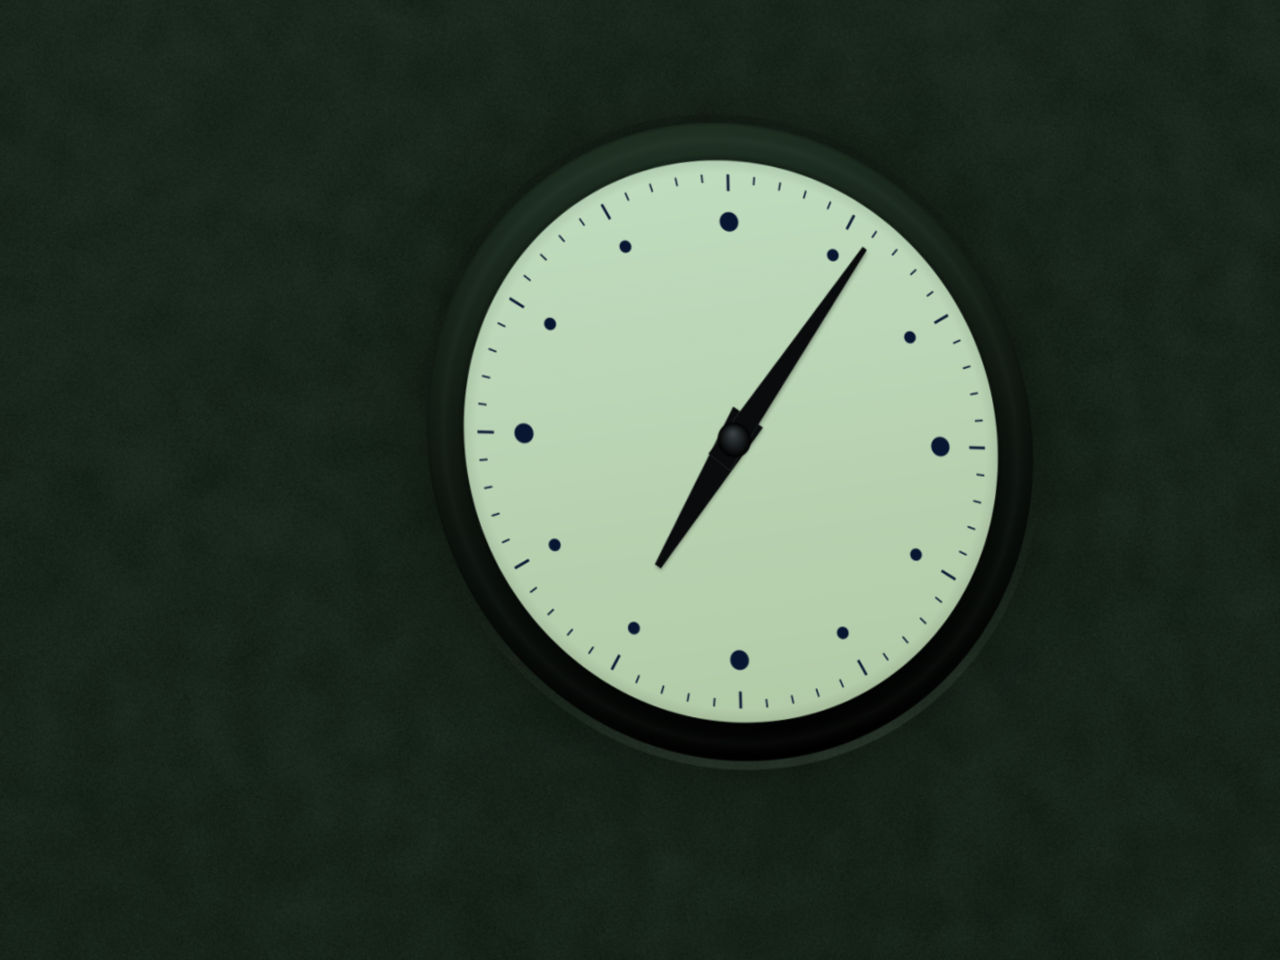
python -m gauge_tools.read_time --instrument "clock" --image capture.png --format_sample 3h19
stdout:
7h06
